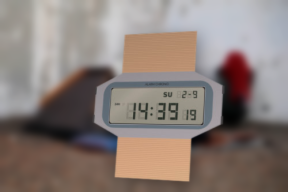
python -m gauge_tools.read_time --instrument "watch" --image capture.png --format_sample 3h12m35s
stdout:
14h39m19s
